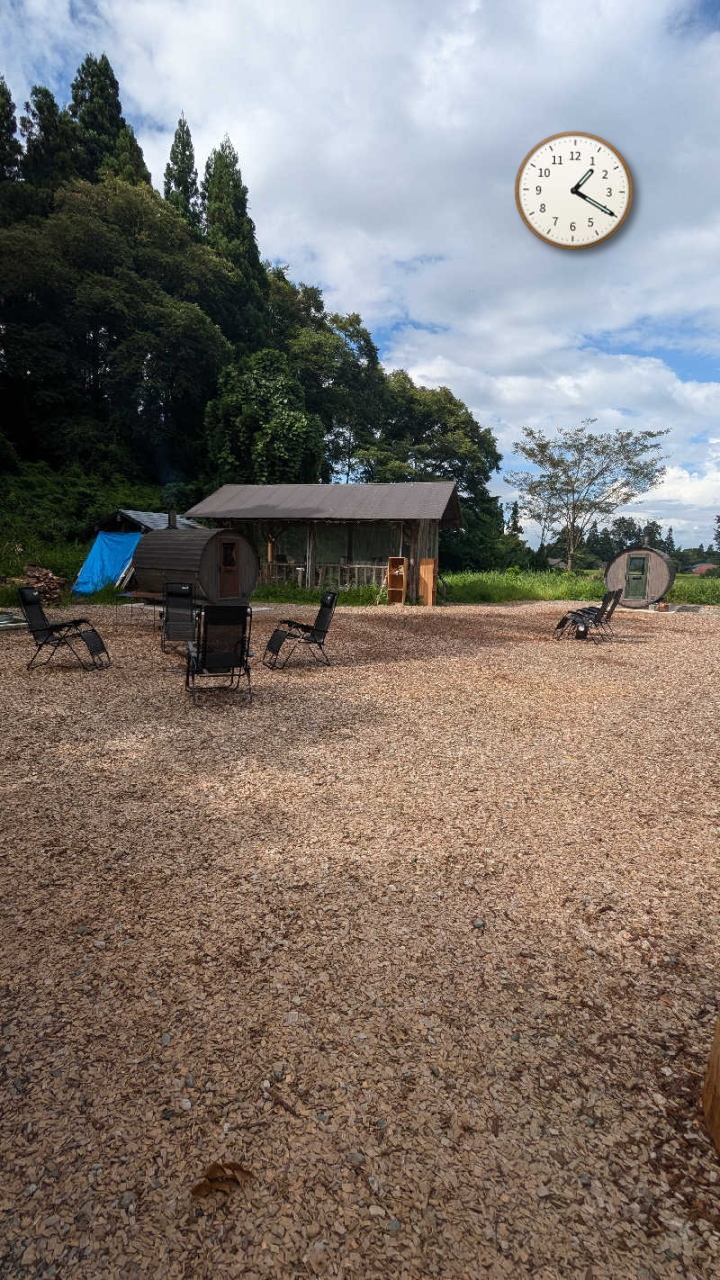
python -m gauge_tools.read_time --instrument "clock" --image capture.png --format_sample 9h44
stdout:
1h20
